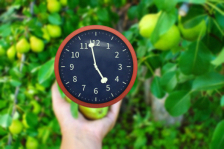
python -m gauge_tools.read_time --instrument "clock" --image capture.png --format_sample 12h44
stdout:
4h58
